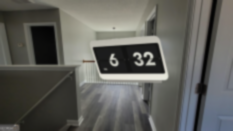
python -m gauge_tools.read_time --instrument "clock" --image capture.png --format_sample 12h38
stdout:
6h32
